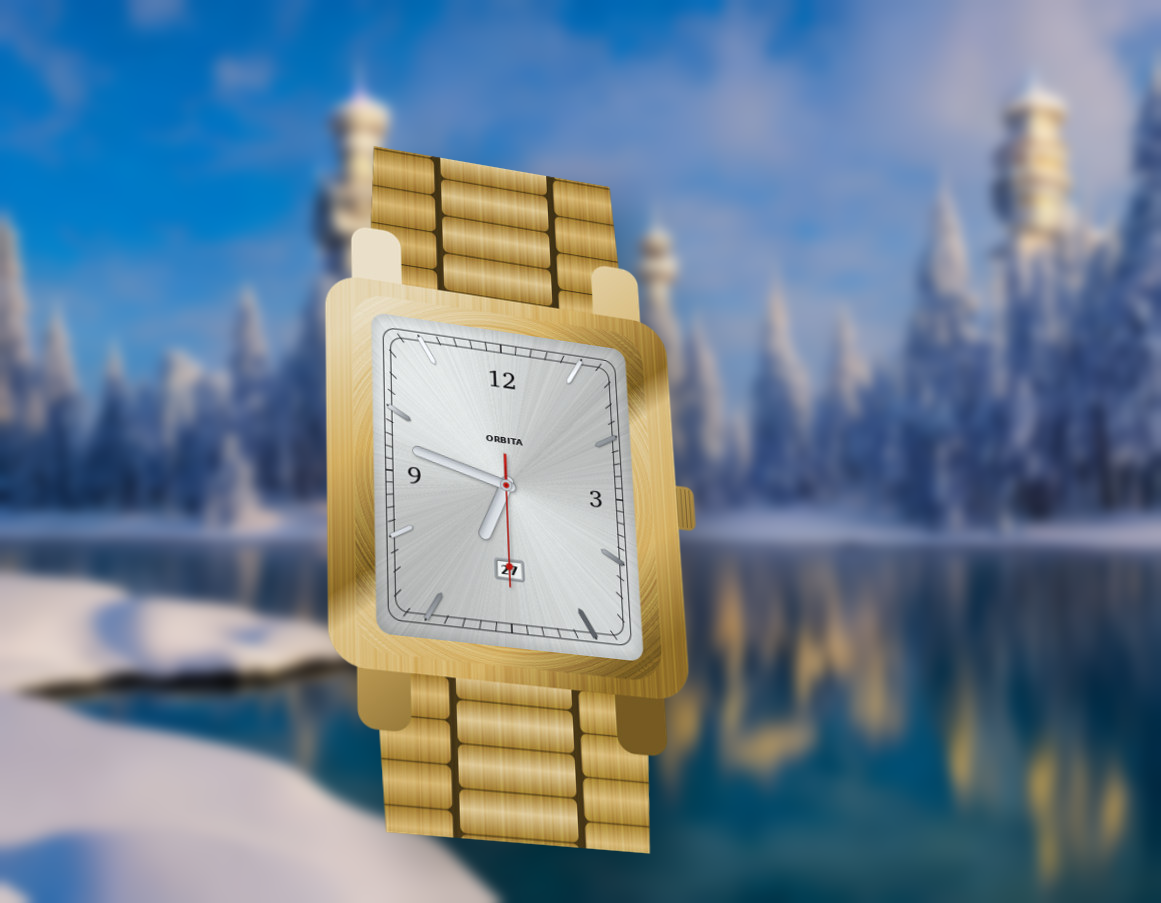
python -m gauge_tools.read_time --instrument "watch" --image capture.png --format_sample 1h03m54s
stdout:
6h47m30s
